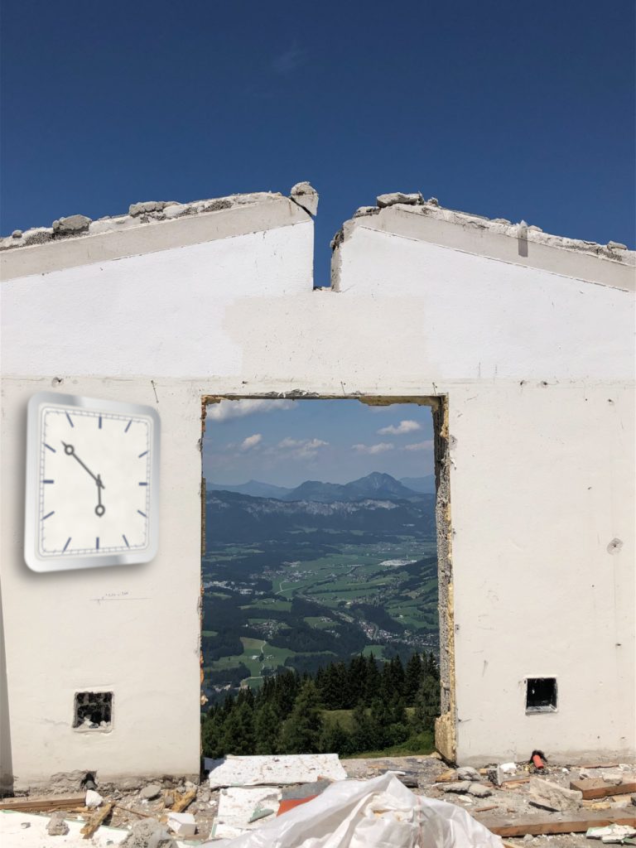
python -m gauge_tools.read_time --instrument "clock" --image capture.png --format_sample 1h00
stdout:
5h52
